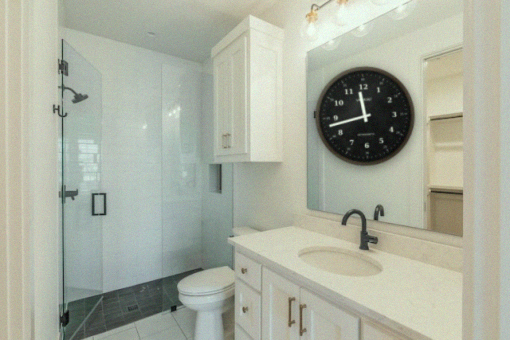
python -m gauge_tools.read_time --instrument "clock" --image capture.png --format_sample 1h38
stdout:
11h43
